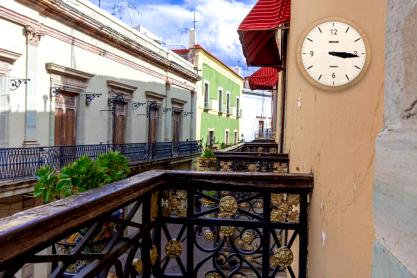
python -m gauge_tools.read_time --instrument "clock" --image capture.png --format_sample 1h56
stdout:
3h16
